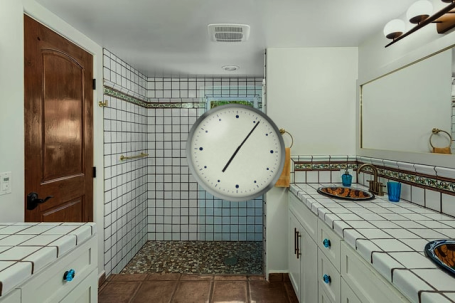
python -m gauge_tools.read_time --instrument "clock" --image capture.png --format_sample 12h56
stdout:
7h06
